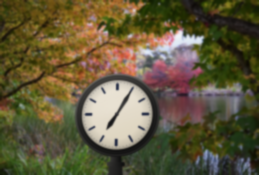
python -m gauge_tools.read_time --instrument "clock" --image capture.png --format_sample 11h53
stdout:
7h05
